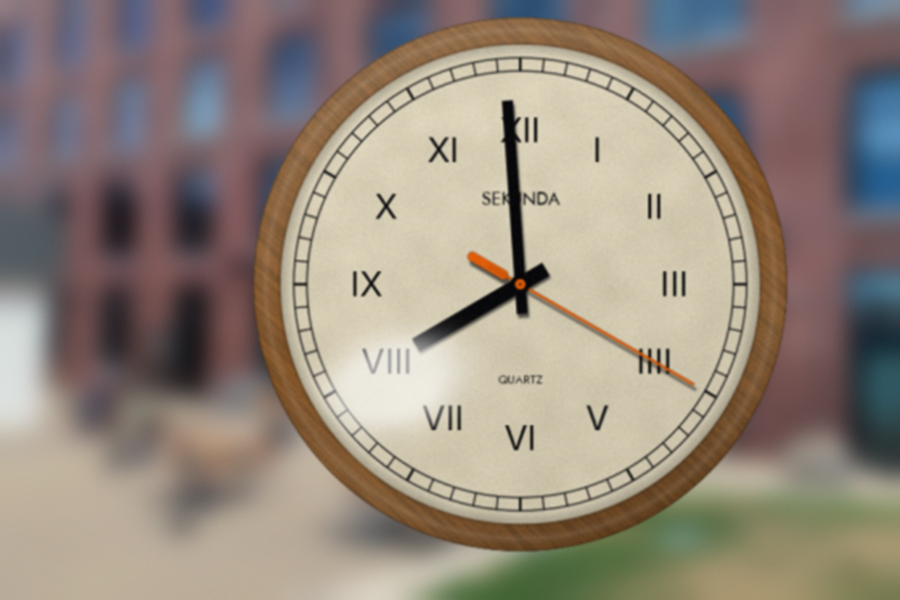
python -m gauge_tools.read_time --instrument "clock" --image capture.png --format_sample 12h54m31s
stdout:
7h59m20s
